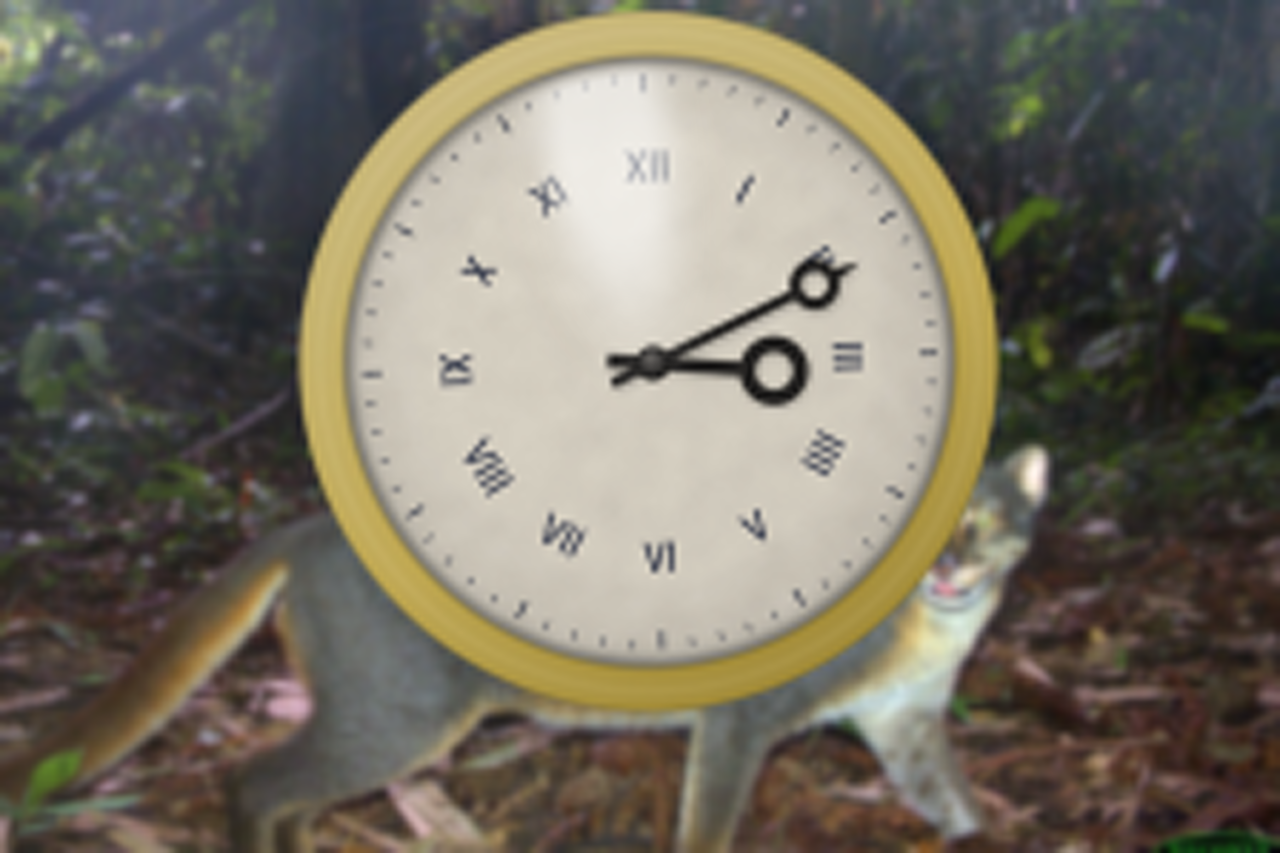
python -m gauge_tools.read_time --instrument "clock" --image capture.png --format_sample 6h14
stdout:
3h11
